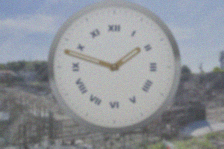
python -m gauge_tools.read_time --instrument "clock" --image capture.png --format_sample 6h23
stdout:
1h48
